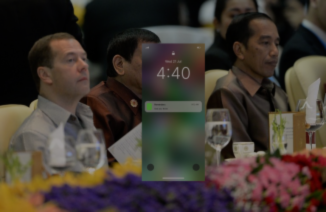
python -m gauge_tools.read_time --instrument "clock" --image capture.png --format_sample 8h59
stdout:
4h40
